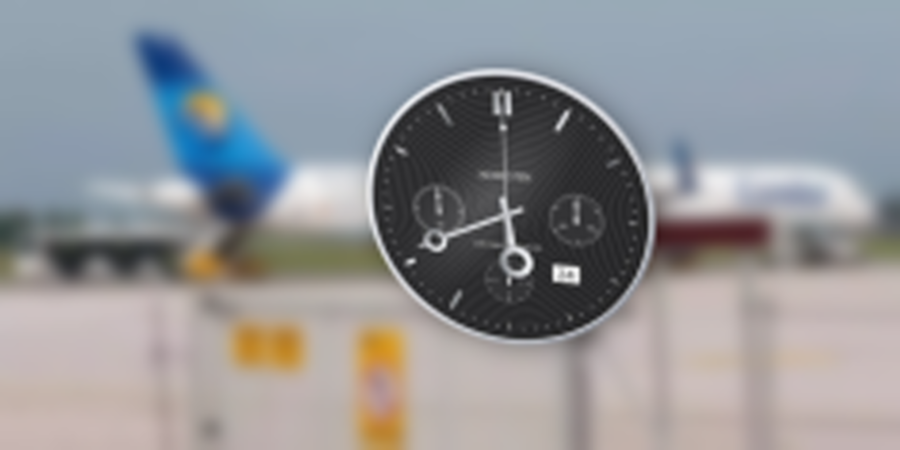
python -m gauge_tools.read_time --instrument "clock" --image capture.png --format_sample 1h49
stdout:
5h41
